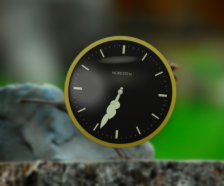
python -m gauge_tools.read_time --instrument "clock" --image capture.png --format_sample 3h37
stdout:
6h34
